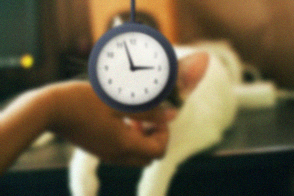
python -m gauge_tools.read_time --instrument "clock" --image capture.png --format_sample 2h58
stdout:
2h57
